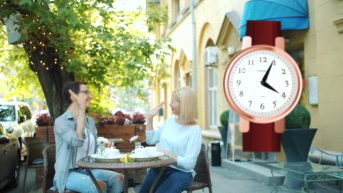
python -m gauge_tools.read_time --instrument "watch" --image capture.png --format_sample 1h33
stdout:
4h04
